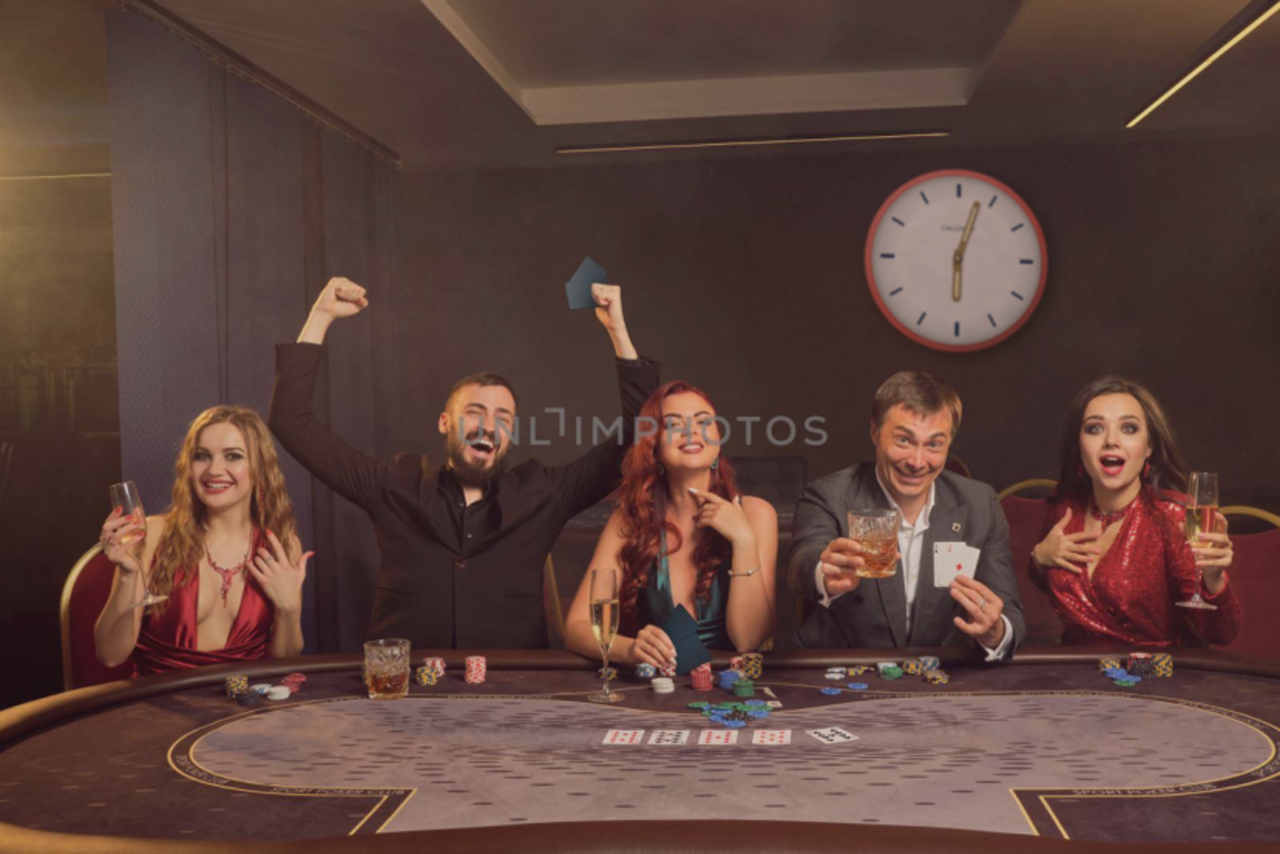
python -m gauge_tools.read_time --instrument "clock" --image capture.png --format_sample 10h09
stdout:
6h03
